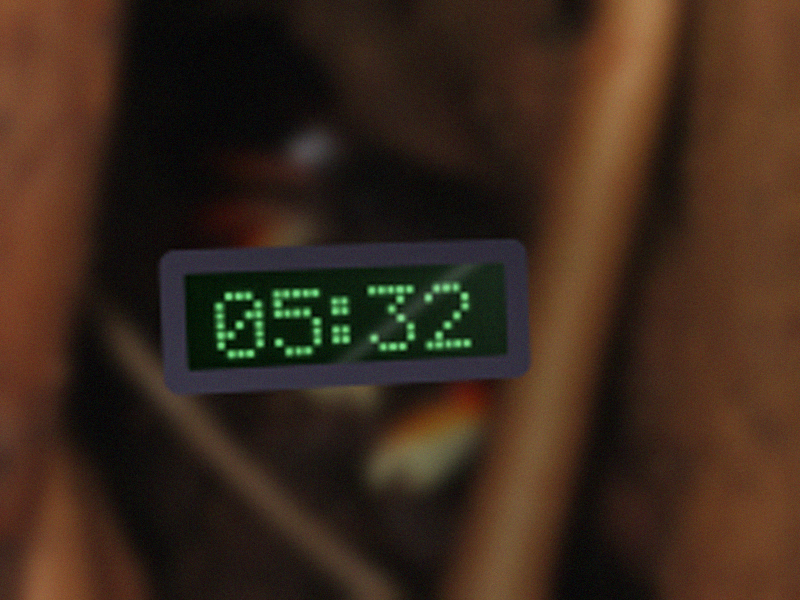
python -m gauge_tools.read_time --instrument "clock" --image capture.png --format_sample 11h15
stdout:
5h32
